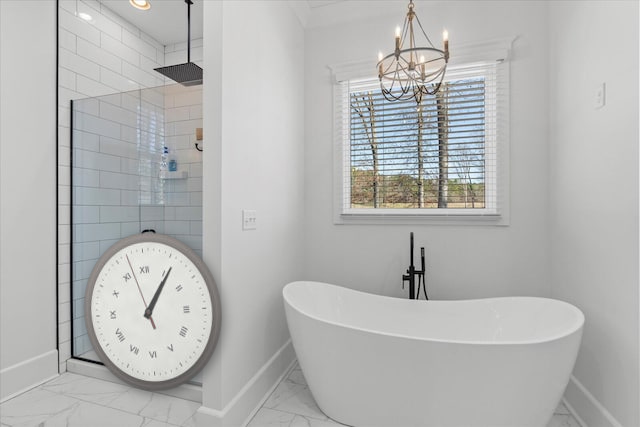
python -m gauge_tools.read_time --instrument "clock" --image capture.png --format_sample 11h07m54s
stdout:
1h05m57s
